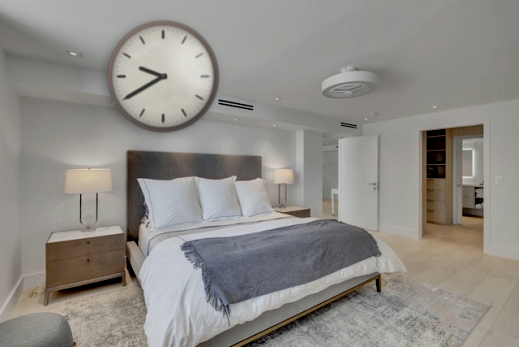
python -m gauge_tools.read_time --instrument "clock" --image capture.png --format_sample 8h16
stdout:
9h40
